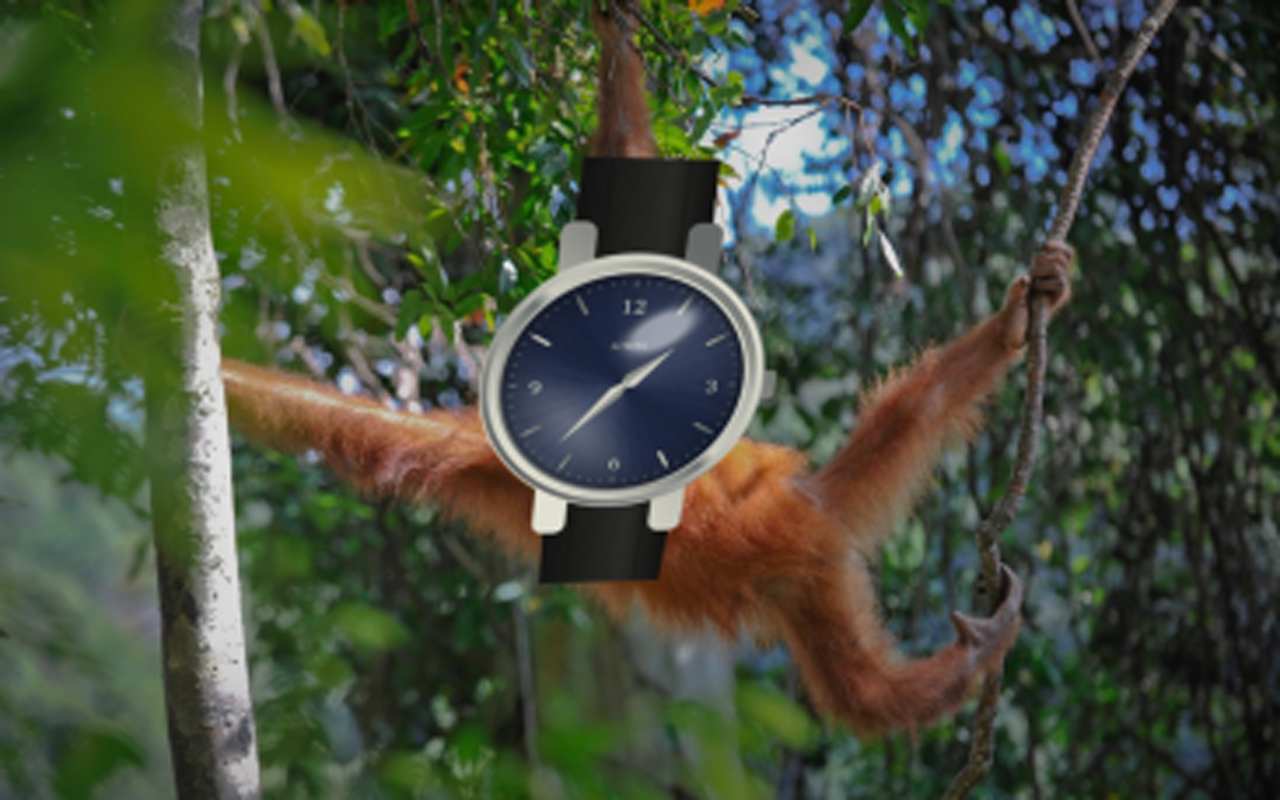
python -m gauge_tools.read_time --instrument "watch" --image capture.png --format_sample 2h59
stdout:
1h37
